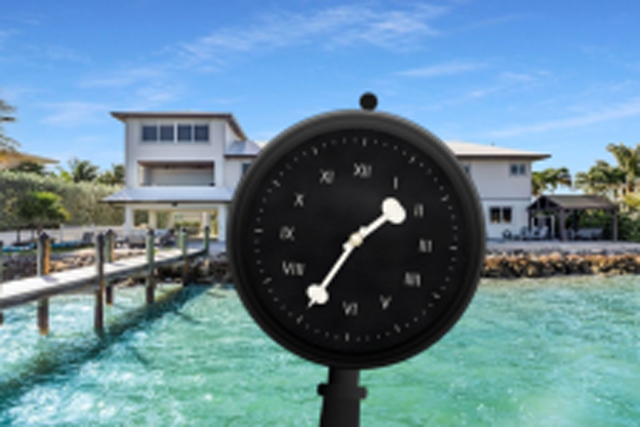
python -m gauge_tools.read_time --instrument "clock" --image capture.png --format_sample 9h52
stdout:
1h35
